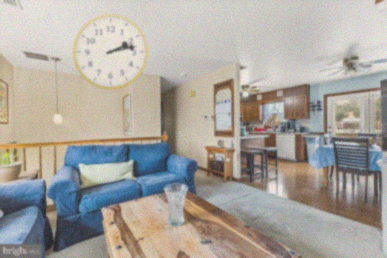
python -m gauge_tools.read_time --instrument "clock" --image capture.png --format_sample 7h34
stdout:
2h13
